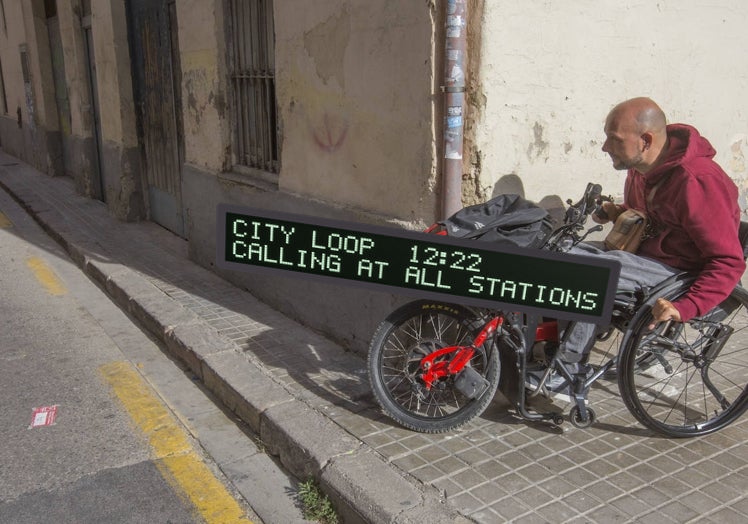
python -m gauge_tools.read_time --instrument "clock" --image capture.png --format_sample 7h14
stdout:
12h22
